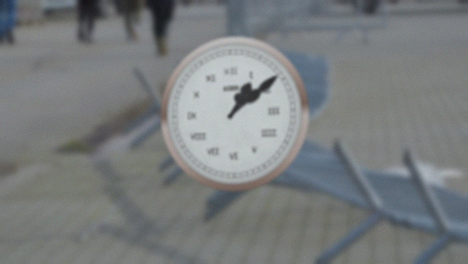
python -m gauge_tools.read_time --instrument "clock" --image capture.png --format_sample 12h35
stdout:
1h09
